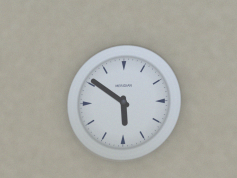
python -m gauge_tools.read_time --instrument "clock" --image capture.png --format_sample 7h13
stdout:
5h51
